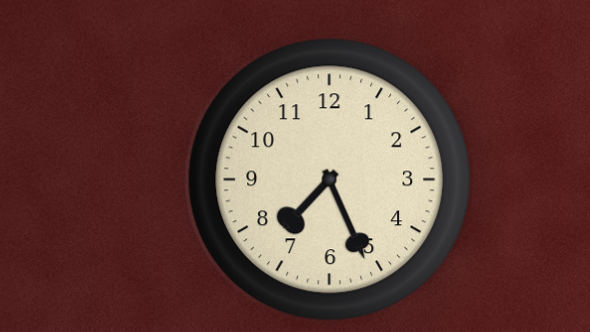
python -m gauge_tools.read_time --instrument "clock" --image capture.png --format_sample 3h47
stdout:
7h26
